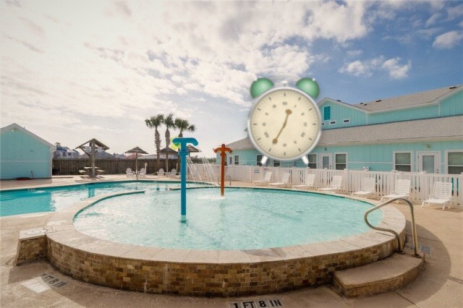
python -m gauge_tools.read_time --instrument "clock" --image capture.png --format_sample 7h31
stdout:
12h35
